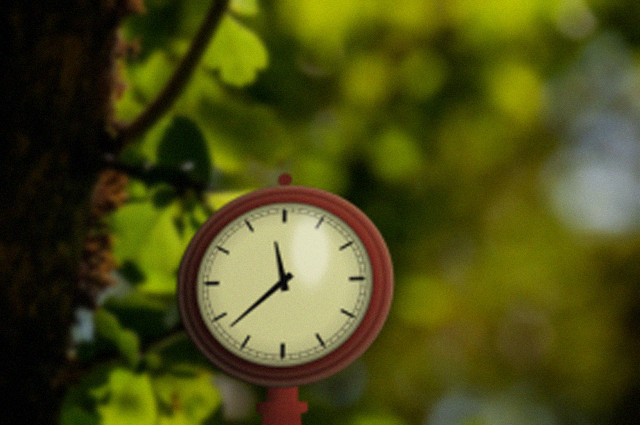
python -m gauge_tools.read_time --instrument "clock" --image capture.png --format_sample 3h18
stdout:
11h38
